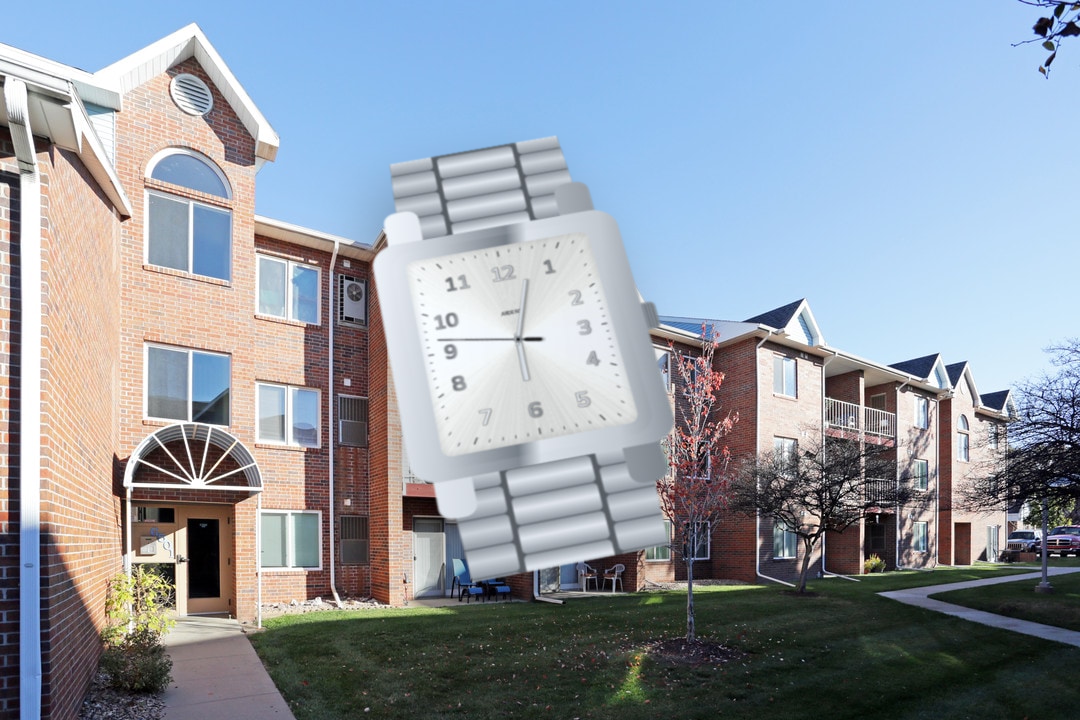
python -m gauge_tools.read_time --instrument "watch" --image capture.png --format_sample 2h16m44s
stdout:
6h02m47s
